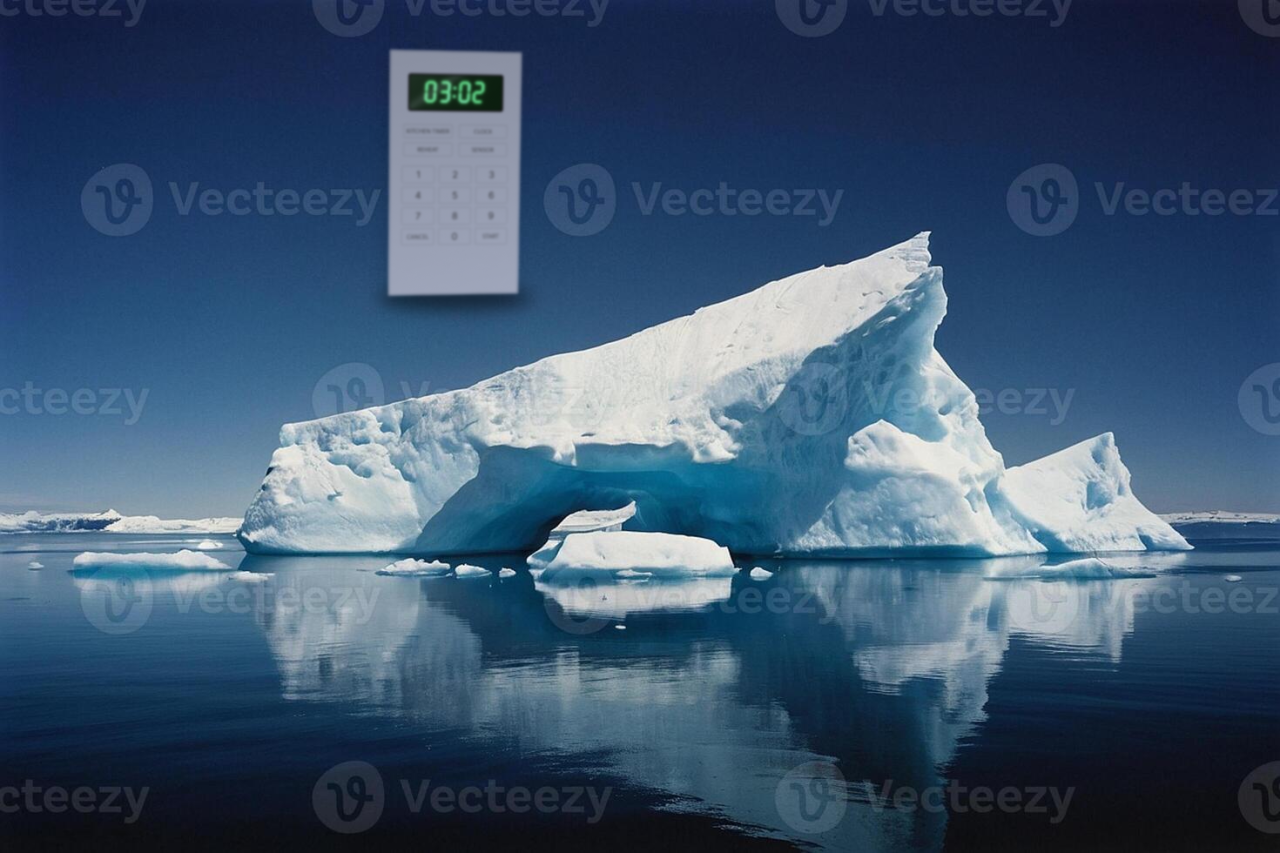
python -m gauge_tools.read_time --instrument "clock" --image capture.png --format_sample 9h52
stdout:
3h02
